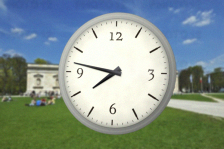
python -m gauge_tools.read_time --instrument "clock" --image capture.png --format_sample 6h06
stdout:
7h47
